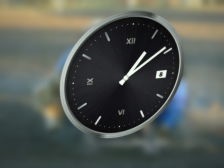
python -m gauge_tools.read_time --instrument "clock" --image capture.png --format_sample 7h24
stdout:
1h09
